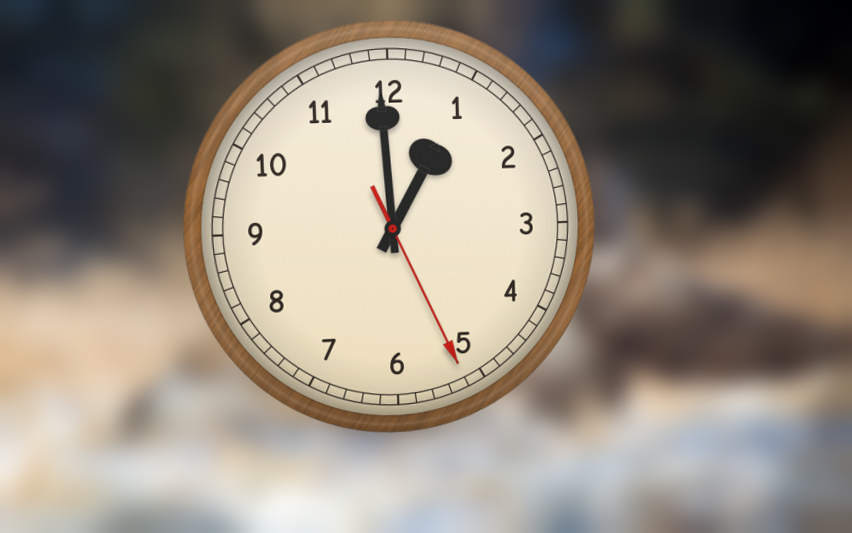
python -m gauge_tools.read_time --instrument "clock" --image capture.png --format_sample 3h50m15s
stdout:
12h59m26s
